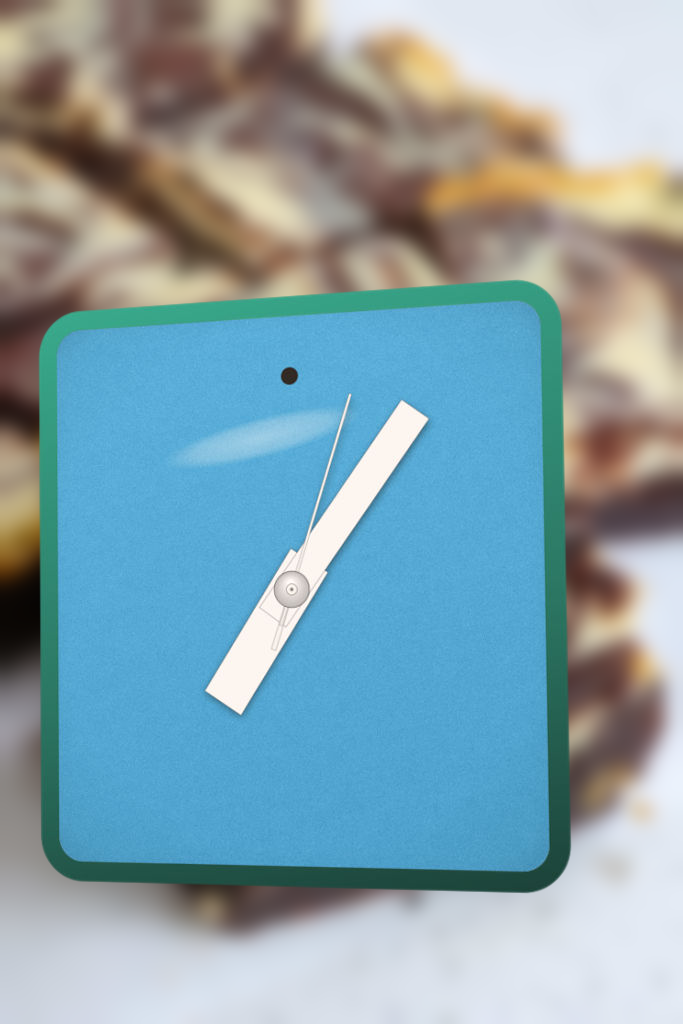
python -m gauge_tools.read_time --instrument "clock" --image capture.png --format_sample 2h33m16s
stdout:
7h06m03s
